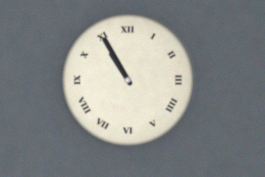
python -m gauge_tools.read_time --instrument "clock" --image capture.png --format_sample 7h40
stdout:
10h55
